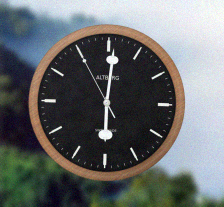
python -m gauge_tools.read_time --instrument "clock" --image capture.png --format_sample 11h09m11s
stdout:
6h00m55s
